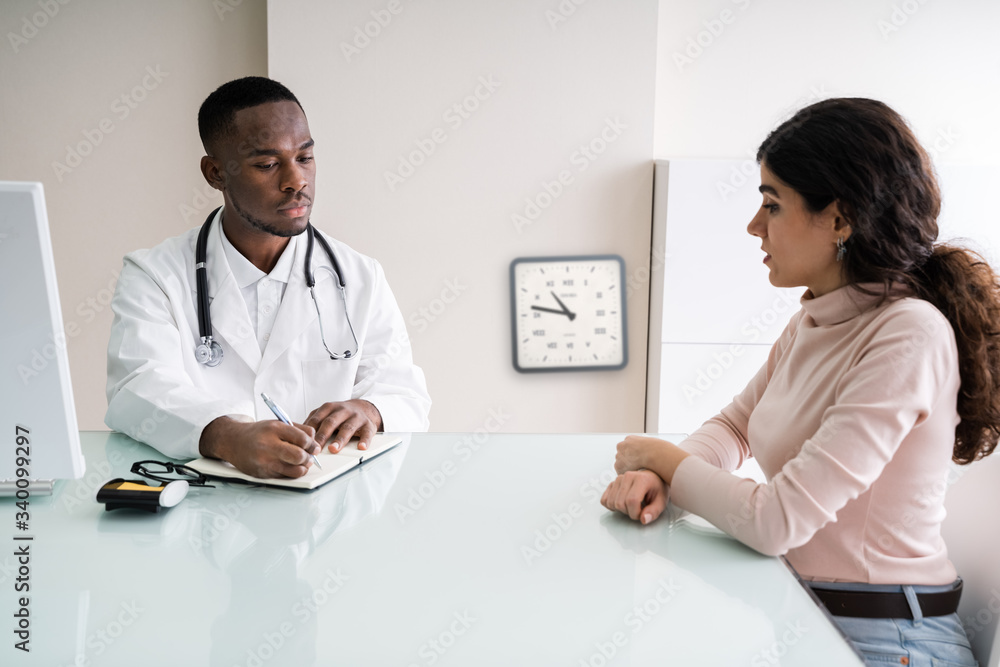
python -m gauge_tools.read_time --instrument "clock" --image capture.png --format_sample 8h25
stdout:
10h47
